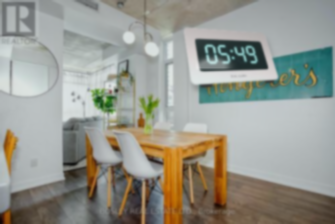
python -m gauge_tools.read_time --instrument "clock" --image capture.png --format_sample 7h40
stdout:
5h49
